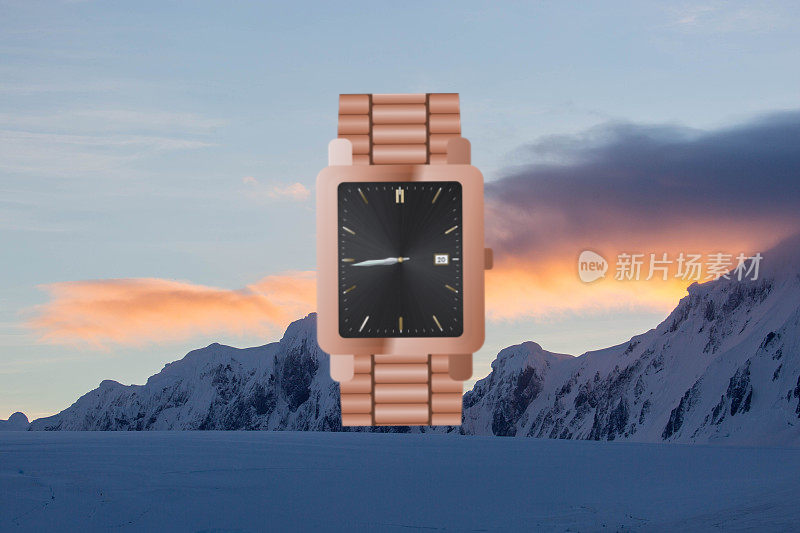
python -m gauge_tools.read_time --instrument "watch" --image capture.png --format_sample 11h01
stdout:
8h44
